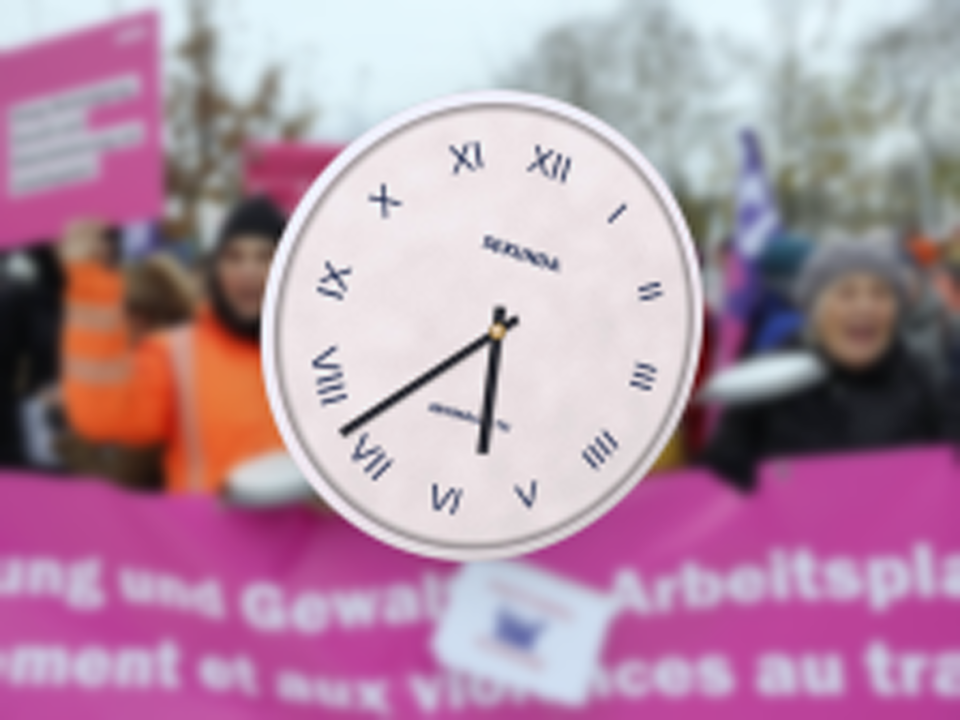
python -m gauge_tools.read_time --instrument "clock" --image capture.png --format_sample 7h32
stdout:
5h37
